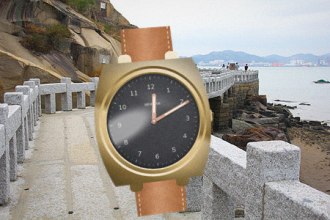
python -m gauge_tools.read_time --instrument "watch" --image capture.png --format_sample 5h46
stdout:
12h11
